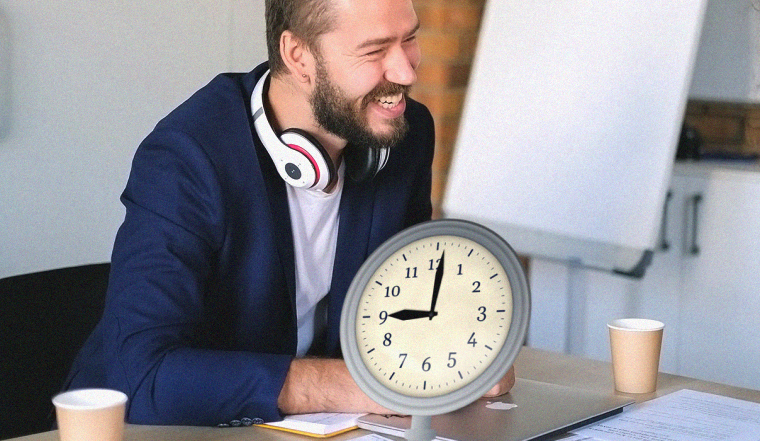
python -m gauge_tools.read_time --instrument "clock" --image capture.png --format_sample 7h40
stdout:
9h01
